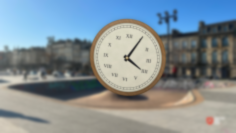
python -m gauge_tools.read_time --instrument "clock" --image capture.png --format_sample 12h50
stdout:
4h05
